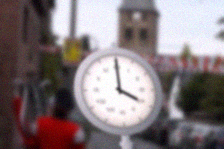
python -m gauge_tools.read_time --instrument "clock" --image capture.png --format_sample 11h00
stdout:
4h00
